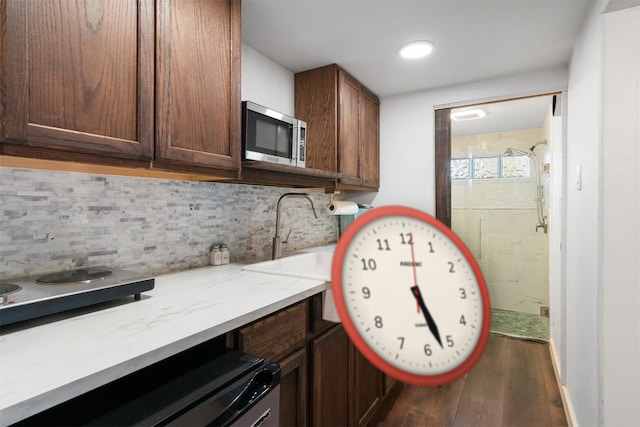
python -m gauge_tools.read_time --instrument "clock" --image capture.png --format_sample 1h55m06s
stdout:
5h27m01s
